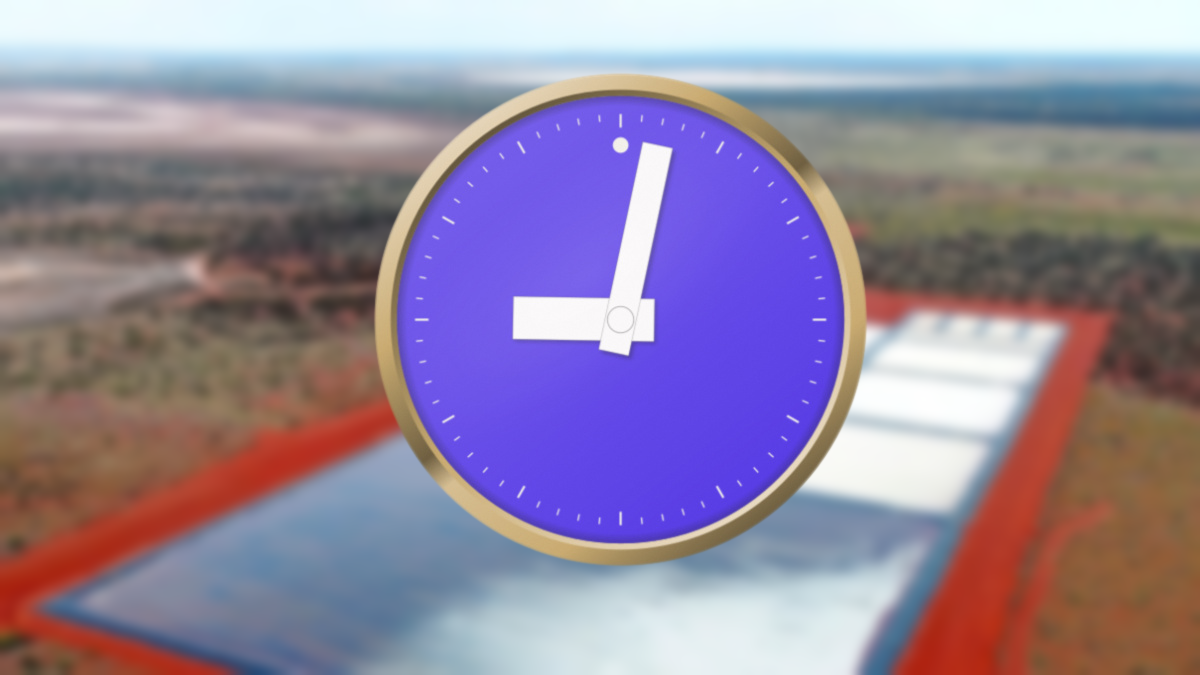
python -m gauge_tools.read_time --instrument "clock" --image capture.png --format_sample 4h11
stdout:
9h02
